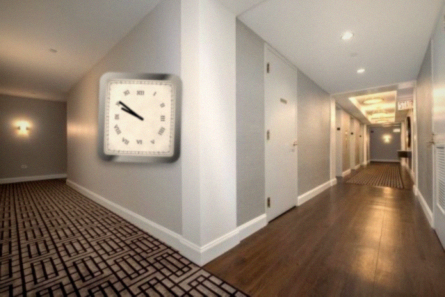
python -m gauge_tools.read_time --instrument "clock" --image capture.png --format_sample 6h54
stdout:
9h51
